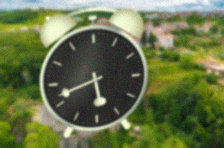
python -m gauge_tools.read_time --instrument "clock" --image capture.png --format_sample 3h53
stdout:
5h42
